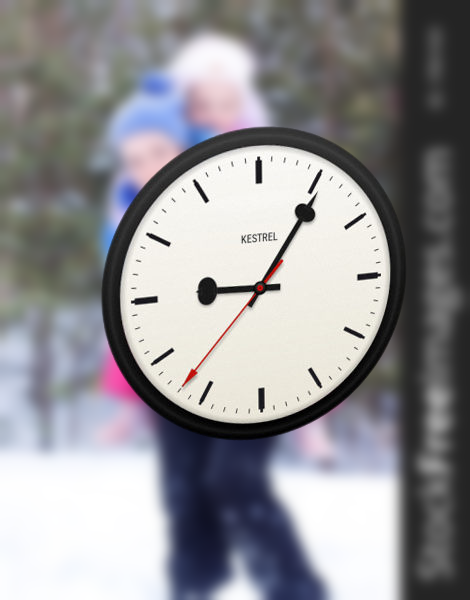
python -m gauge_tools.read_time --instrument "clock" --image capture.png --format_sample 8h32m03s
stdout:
9h05m37s
